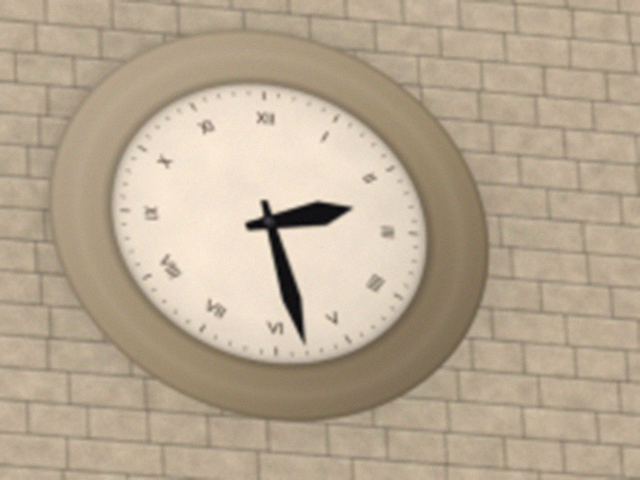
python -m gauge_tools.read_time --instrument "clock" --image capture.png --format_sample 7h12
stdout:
2h28
